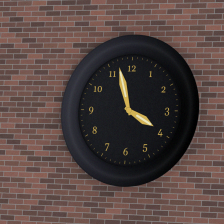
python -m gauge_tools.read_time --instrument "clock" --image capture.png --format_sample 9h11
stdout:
3h57
